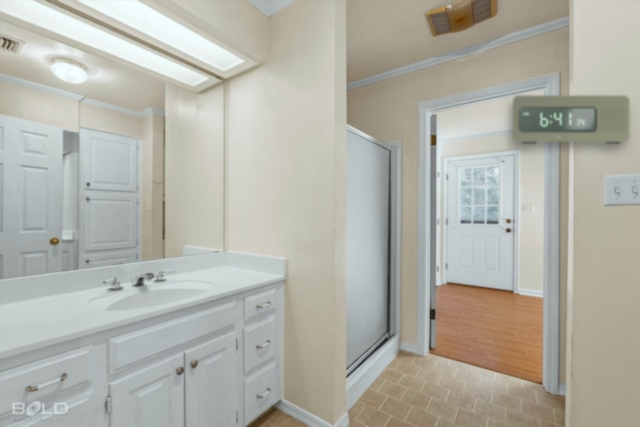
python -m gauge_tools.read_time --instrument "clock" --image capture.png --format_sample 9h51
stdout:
6h41
